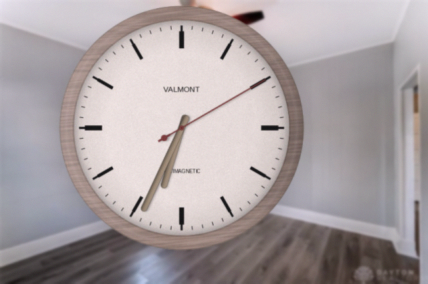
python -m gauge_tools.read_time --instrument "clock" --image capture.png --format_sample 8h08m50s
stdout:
6h34m10s
